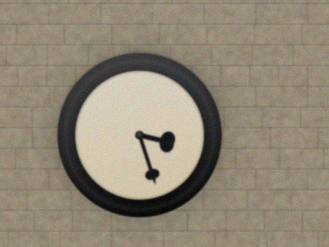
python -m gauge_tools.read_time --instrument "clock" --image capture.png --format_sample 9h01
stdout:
3h27
